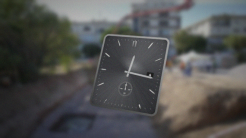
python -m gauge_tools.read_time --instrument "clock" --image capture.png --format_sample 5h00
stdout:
12h16
